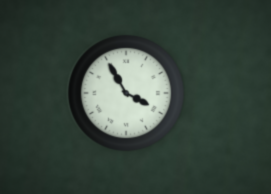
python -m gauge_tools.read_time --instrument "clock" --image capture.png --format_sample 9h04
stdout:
3h55
